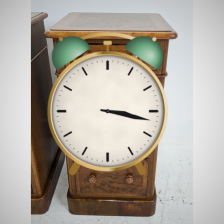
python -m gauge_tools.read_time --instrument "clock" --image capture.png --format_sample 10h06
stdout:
3h17
